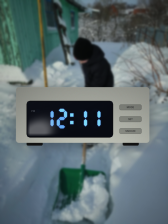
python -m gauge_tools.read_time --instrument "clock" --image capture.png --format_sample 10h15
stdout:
12h11
